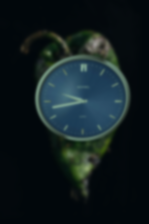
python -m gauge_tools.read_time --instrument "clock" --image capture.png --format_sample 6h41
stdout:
9h43
